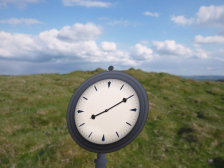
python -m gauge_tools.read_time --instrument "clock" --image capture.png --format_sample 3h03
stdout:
8h10
